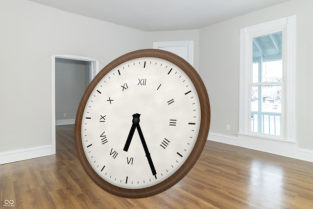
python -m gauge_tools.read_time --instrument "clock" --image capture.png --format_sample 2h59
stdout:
6h25
